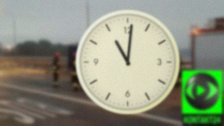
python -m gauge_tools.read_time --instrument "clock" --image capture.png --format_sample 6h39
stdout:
11h01
